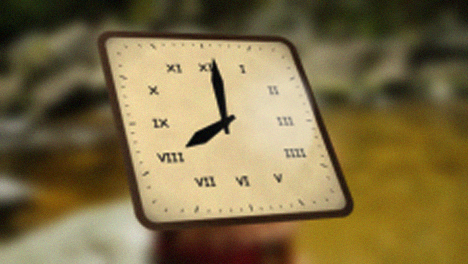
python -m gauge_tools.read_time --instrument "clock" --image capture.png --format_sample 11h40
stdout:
8h01
